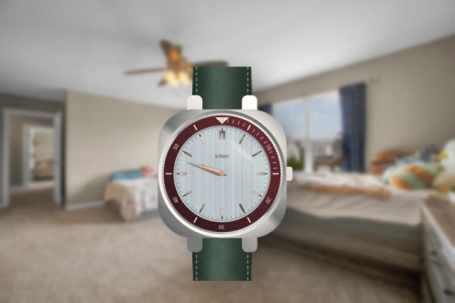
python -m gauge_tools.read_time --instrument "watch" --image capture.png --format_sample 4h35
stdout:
9h48
